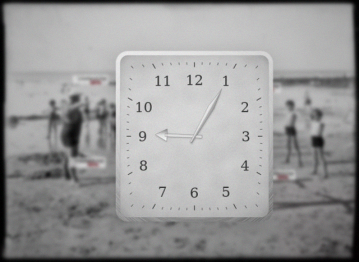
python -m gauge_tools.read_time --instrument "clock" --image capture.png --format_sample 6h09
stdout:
9h05
